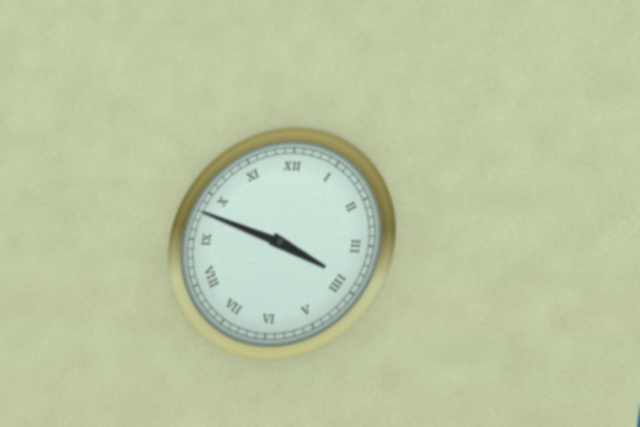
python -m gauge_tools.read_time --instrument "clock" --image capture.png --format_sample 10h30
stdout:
3h48
